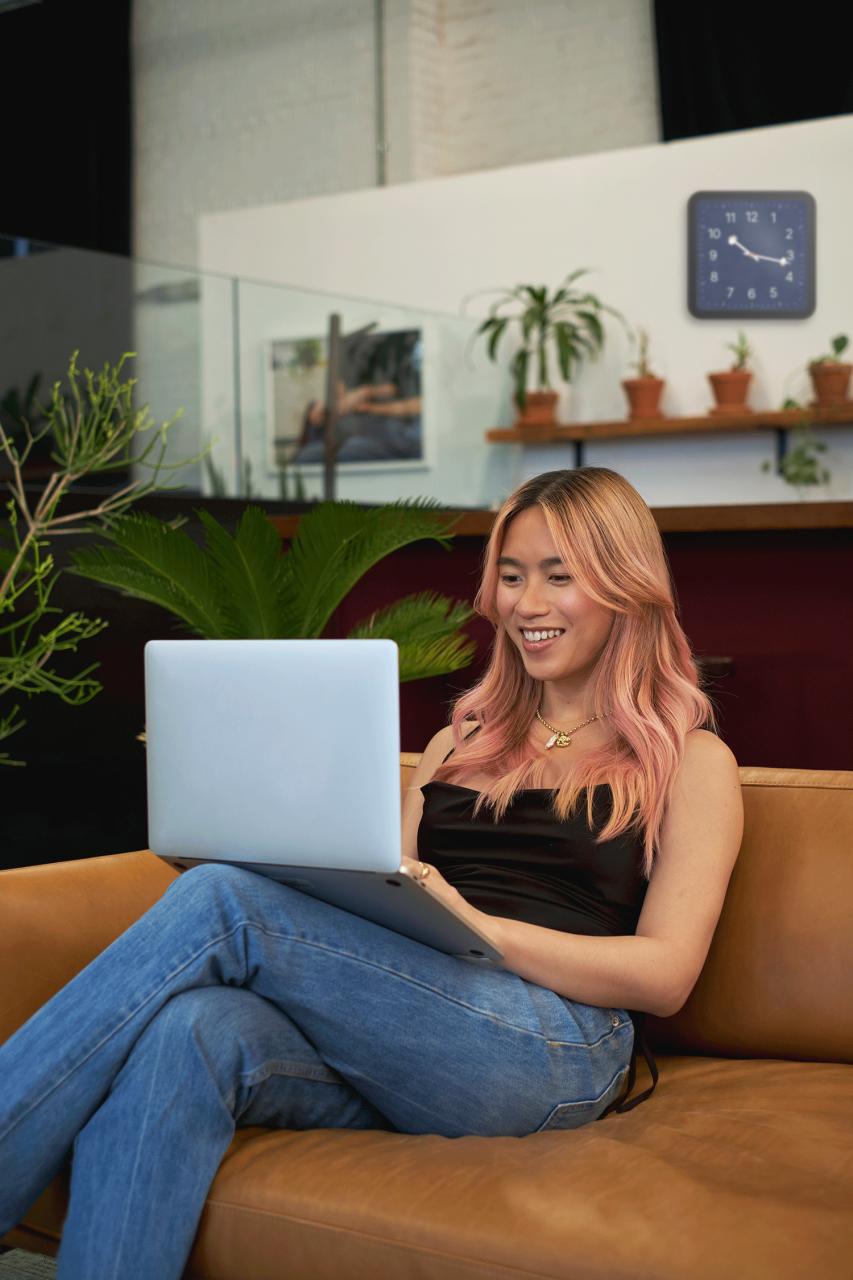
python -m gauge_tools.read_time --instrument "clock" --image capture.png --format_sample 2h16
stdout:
10h17
